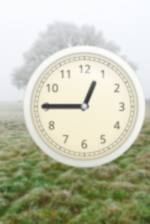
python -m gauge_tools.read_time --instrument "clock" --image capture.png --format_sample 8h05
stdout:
12h45
